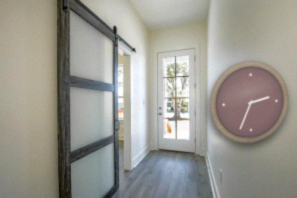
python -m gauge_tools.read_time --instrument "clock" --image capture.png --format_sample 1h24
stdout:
2h34
